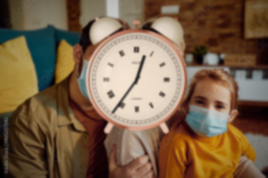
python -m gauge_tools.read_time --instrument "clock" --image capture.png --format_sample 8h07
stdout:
12h36
